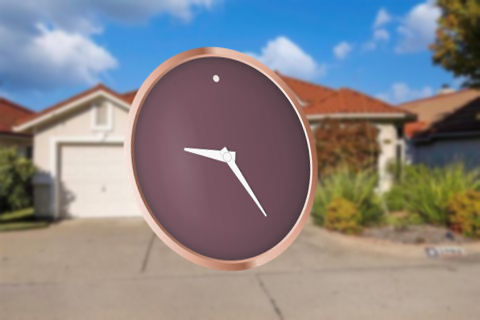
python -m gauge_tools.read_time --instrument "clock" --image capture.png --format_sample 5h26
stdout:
9h25
